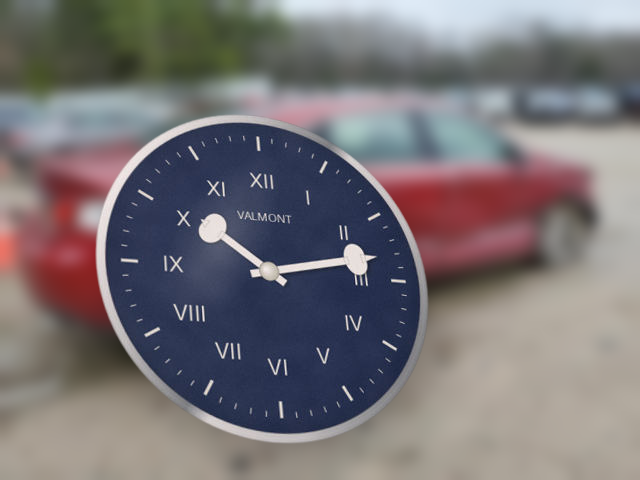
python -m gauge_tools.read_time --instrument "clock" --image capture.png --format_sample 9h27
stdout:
10h13
